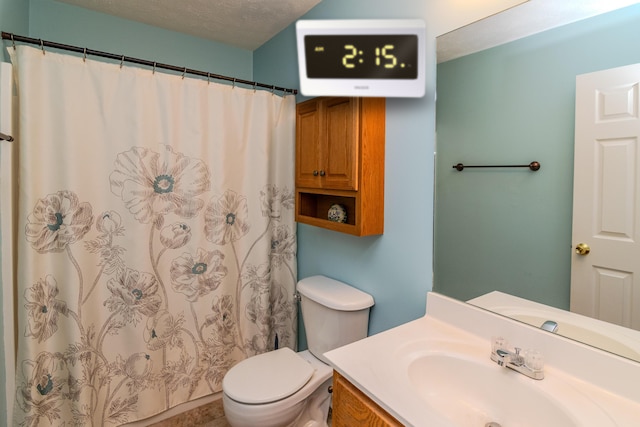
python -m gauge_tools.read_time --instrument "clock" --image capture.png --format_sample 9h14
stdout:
2h15
